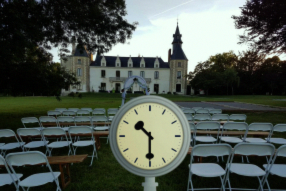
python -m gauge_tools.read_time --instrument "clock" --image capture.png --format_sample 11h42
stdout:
10h30
